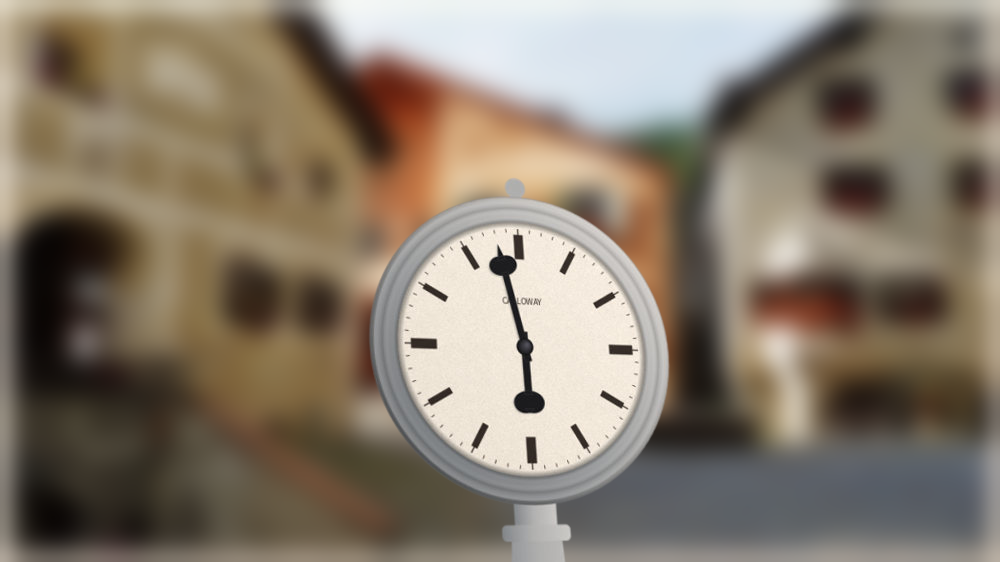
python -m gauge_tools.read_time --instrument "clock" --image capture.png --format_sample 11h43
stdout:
5h58
